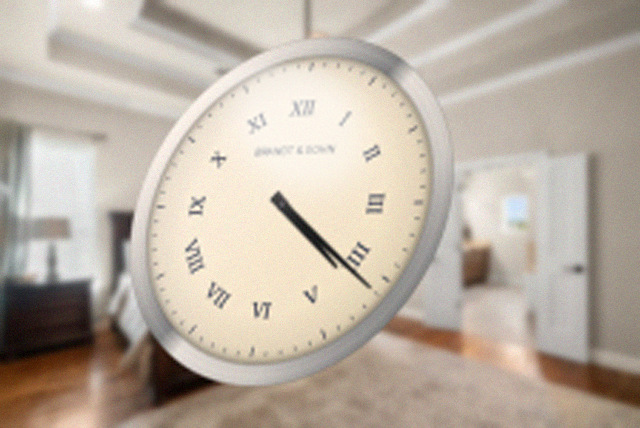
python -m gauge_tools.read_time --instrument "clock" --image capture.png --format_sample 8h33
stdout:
4h21
